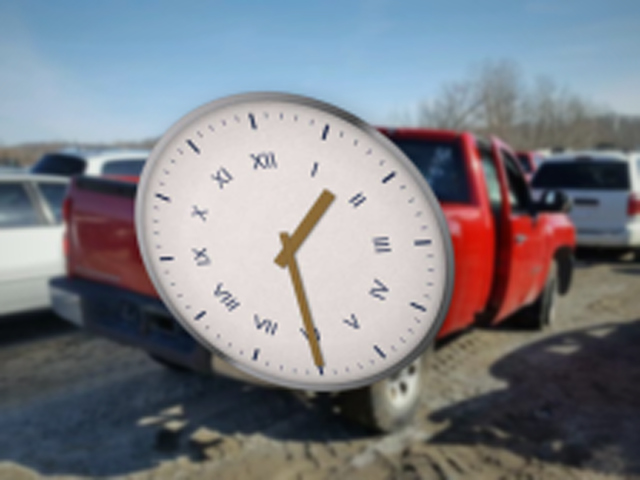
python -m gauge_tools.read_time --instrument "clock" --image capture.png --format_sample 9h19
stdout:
1h30
